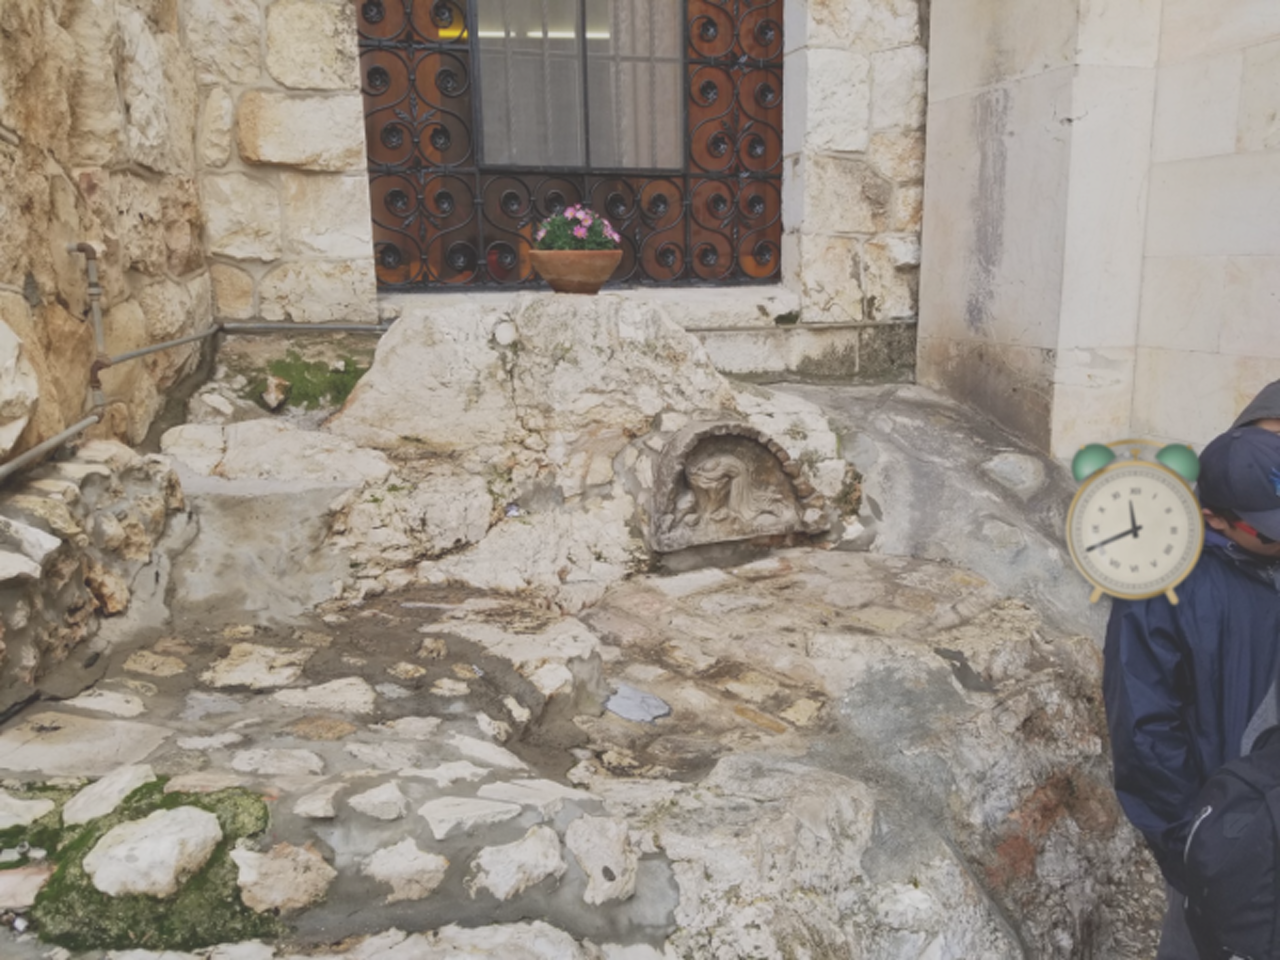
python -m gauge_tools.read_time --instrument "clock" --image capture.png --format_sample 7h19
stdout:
11h41
